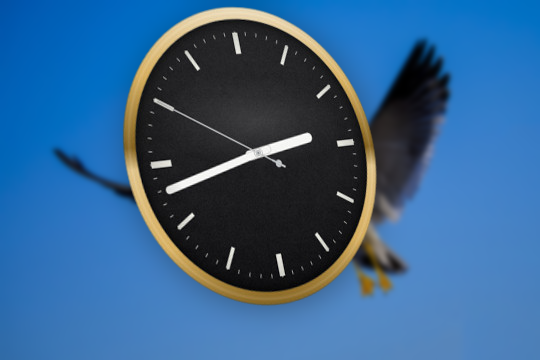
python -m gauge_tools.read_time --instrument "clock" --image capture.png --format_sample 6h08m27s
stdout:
2h42m50s
